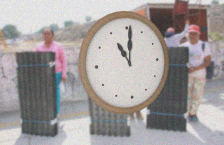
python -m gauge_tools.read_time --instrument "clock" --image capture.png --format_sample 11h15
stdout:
11h01
